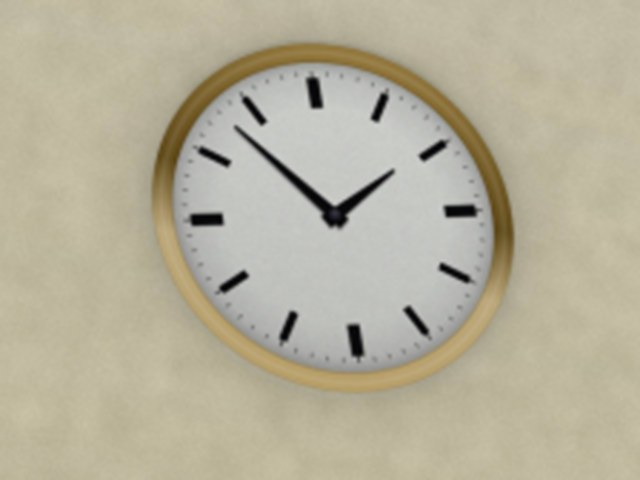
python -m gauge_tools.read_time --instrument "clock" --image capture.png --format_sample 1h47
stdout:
1h53
